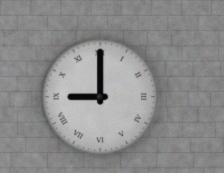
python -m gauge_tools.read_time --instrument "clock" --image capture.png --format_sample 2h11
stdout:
9h00
